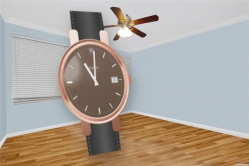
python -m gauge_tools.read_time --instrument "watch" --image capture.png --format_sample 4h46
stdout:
11h01
